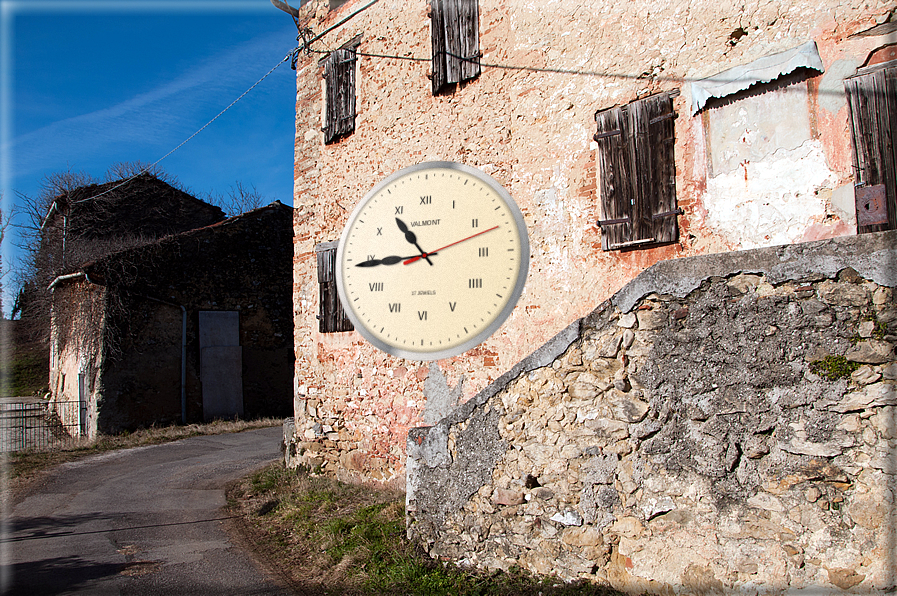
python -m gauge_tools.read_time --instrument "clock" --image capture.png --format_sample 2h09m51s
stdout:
10h44m12s
